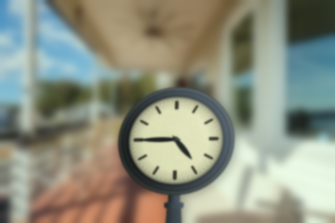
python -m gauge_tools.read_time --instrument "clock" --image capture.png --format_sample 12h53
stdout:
4h45
